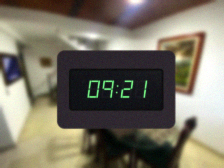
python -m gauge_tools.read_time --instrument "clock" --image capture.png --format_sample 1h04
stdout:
9h21
